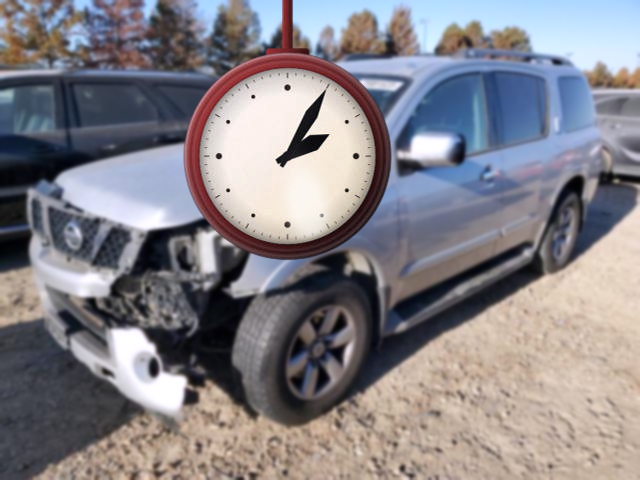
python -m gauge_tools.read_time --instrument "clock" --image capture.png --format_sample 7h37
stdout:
2h05
